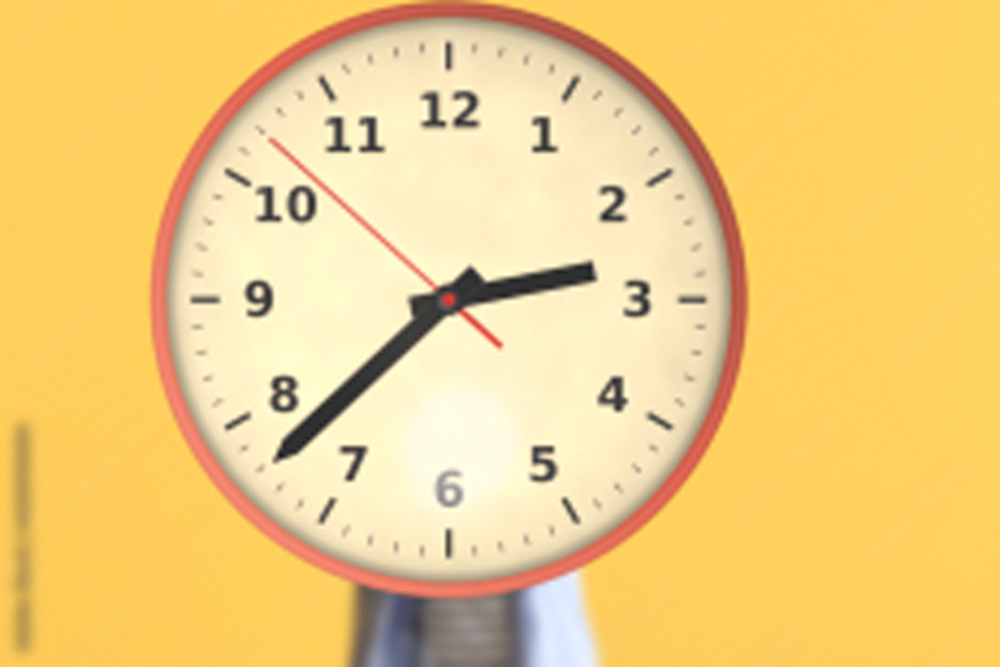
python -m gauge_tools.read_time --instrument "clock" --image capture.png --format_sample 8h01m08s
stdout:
2h37m52s
